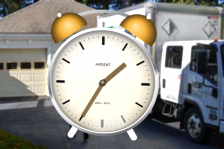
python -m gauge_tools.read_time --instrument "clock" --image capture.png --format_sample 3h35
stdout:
1h35
